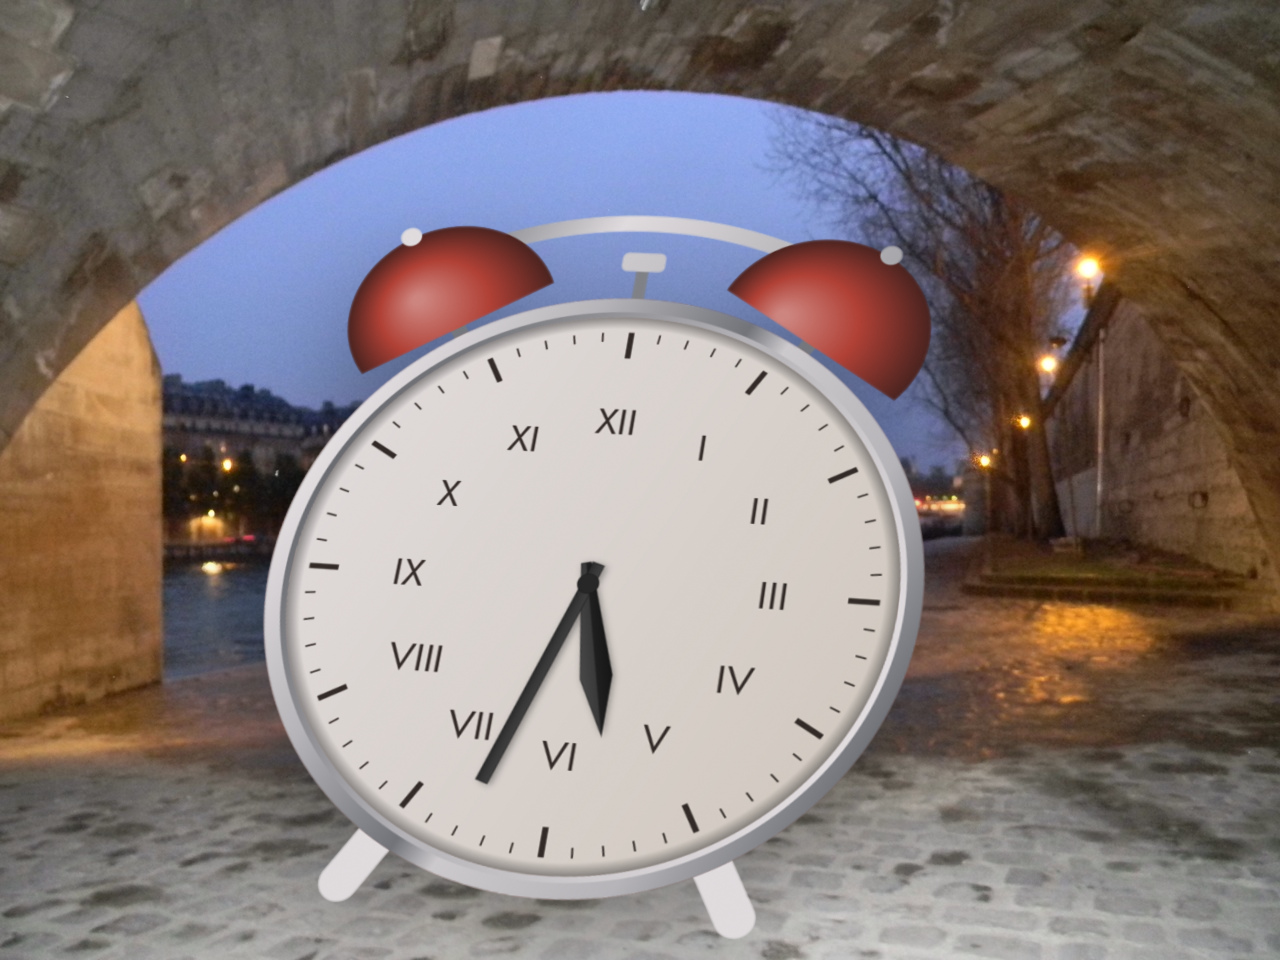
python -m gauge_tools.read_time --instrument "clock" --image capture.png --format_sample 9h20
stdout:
5h33
